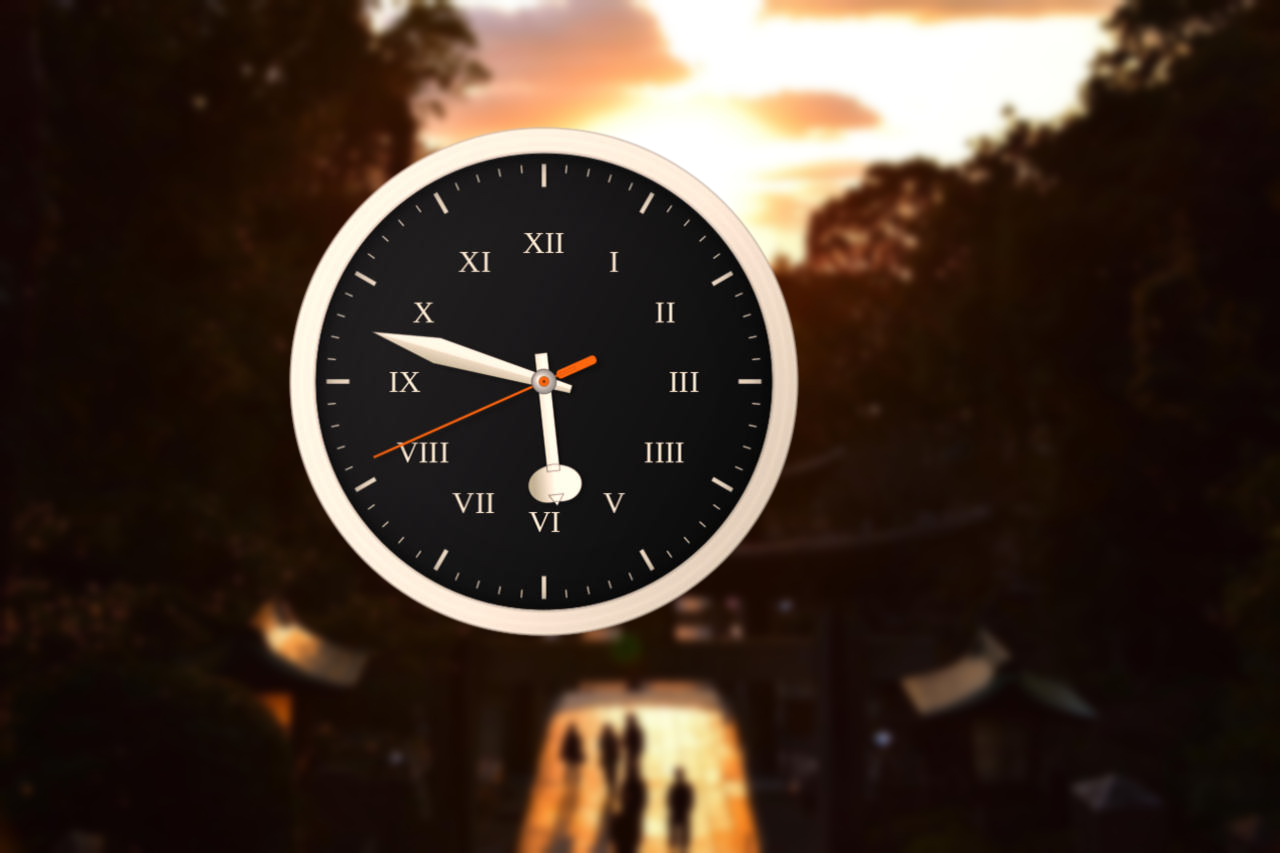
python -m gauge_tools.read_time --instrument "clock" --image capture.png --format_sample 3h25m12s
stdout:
5h47m41s
